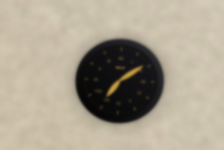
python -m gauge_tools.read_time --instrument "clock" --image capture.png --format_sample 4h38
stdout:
7h09
